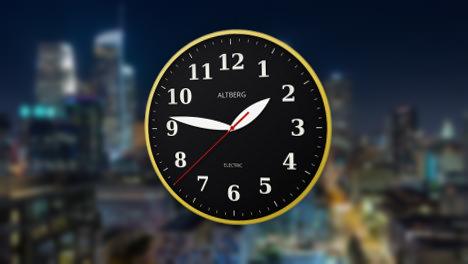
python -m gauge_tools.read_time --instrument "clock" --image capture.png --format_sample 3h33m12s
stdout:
1h46m38s
